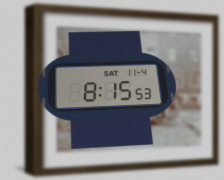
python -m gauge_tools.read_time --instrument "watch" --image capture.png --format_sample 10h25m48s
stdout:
8h15m53s
